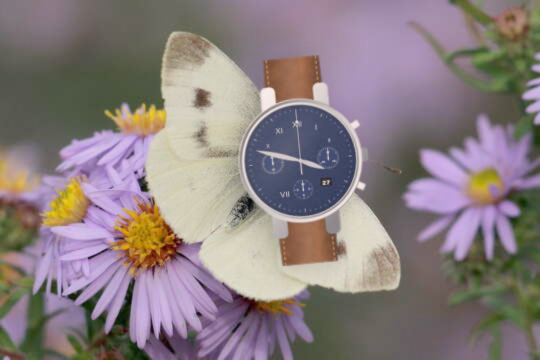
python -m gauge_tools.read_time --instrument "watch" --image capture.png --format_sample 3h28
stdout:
3h48
